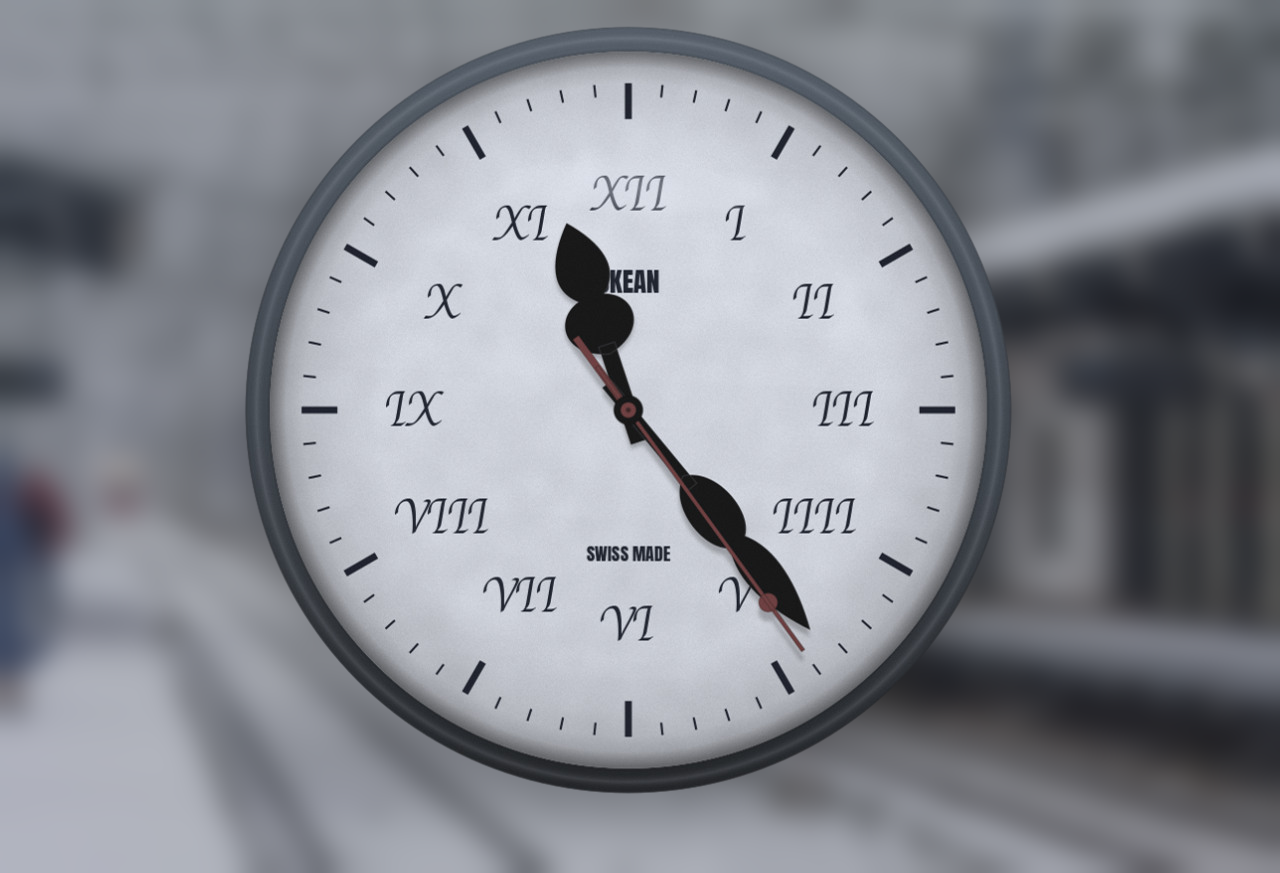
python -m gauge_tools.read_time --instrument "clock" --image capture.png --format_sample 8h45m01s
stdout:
11h23m24s
